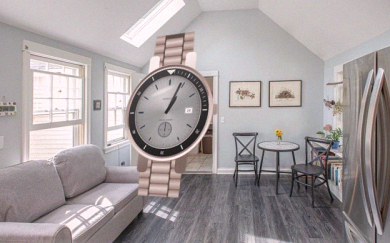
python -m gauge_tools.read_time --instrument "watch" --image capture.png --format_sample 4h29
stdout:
1h04
